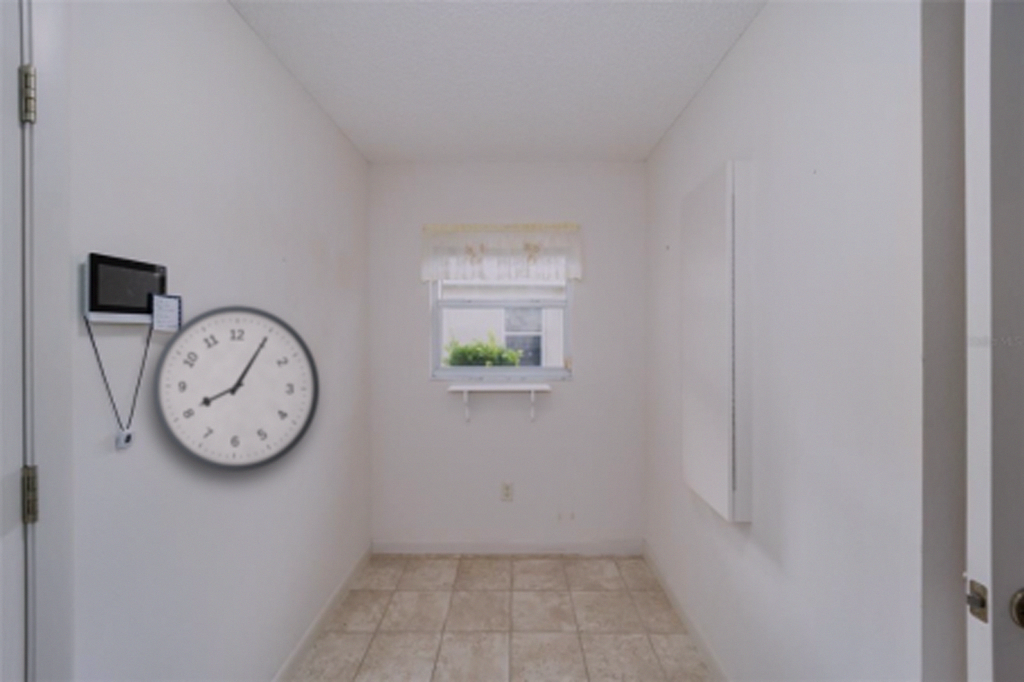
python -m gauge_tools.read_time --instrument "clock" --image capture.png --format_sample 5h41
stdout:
8h05
